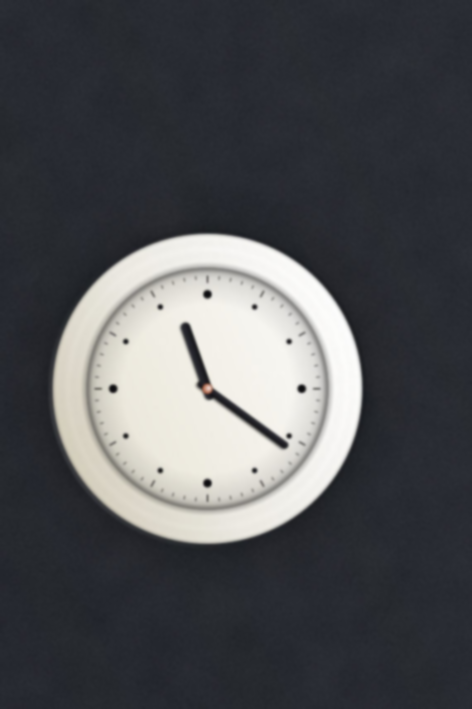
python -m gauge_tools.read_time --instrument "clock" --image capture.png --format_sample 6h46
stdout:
11h21
